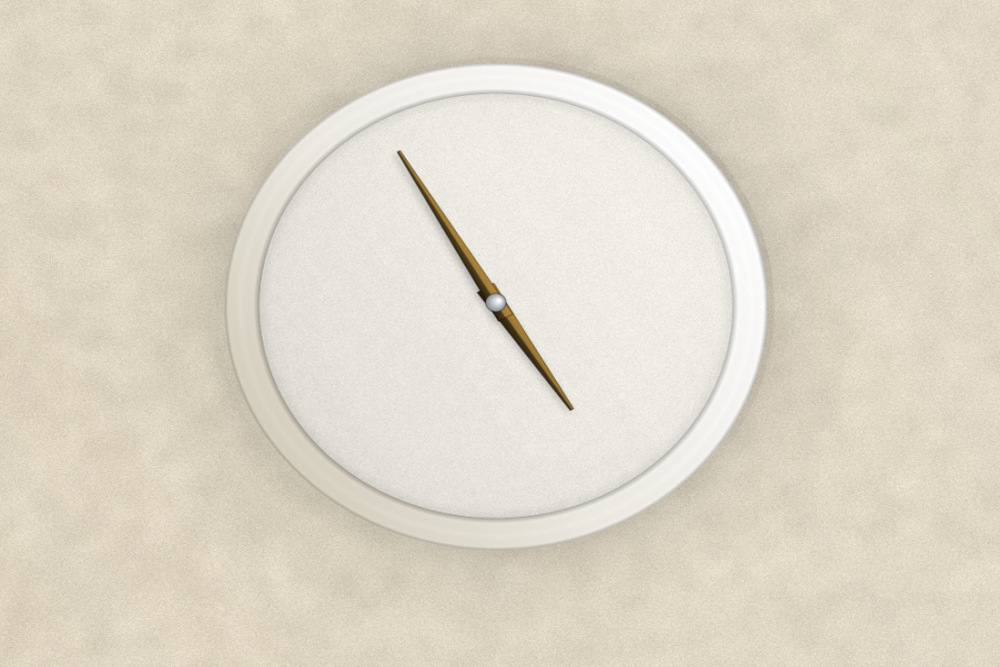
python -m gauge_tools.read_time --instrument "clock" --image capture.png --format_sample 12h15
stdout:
4h55
